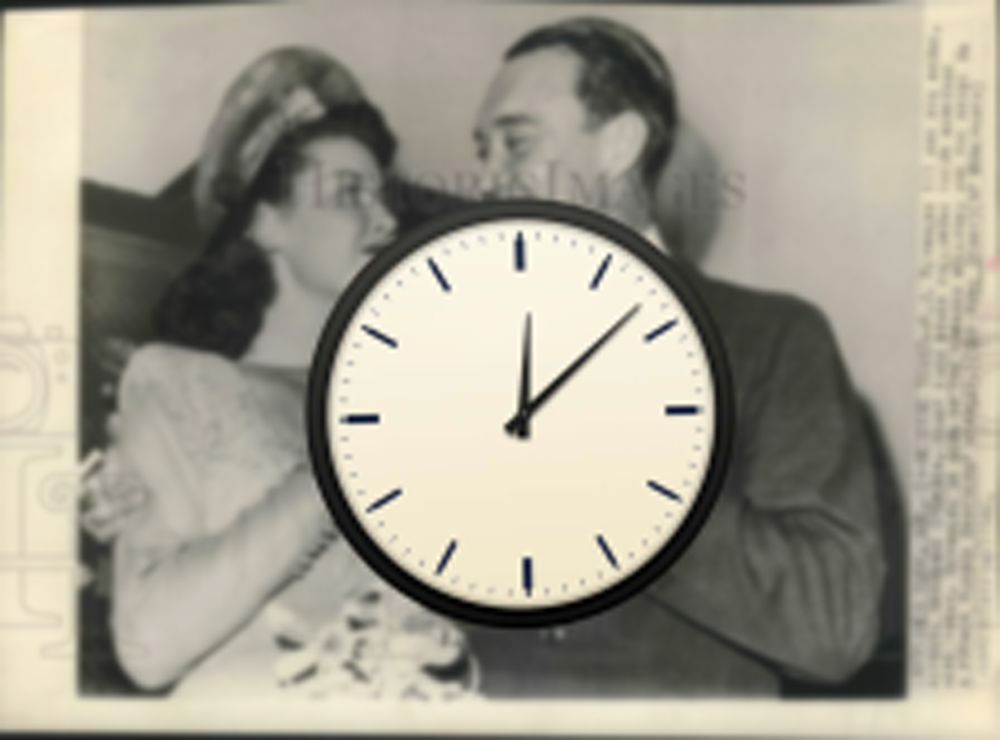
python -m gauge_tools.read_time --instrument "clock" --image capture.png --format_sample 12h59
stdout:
12h08
